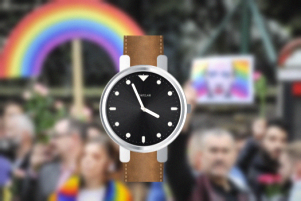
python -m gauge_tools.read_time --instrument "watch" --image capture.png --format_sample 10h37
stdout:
3h56
